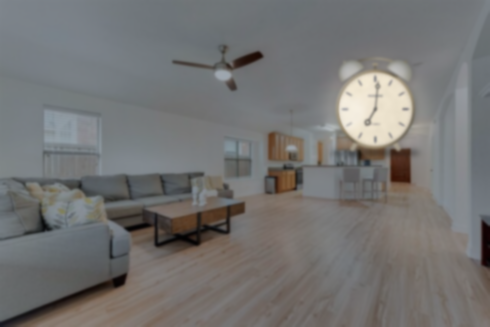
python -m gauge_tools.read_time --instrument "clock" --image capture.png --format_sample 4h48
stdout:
7h01
